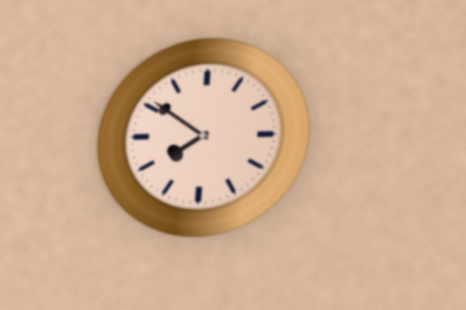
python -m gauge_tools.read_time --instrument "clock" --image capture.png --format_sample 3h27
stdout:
7h51
